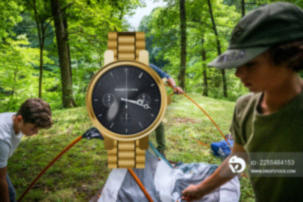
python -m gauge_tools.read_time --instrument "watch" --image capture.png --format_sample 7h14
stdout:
3h18
